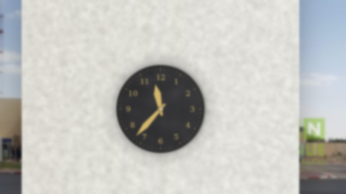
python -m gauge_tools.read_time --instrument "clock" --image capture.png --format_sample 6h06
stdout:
11h37
